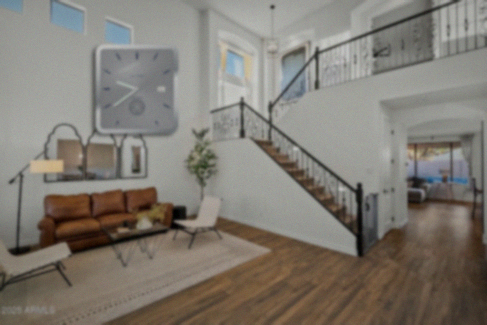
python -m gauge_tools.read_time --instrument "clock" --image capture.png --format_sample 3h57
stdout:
9h39
